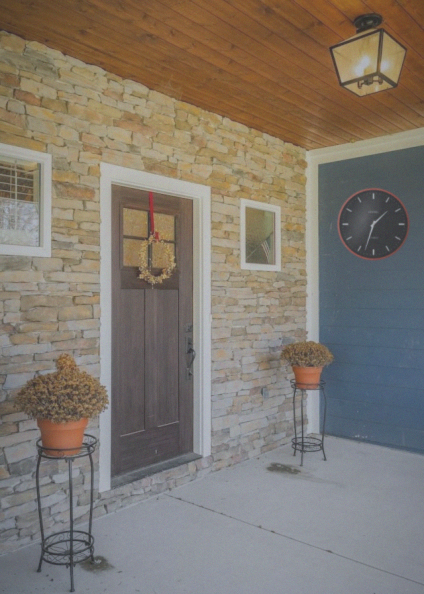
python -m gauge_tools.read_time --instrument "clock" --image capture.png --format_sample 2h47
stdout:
1h33
